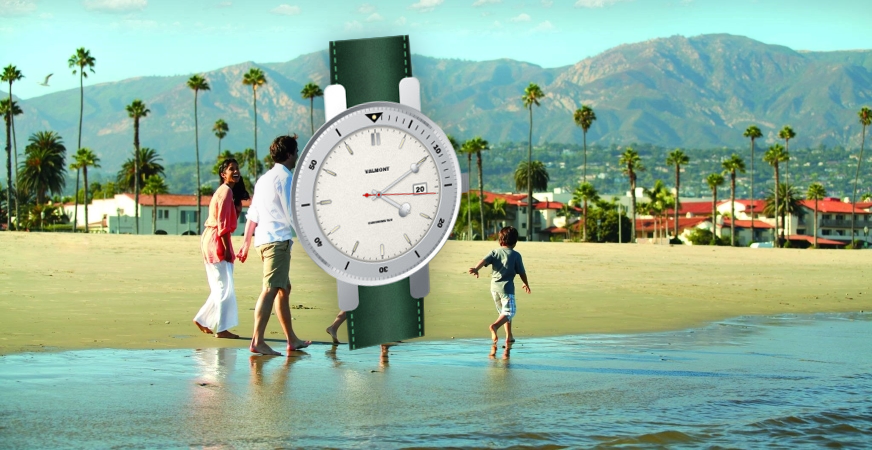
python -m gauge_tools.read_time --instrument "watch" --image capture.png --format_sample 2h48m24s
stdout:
4h10m16s
